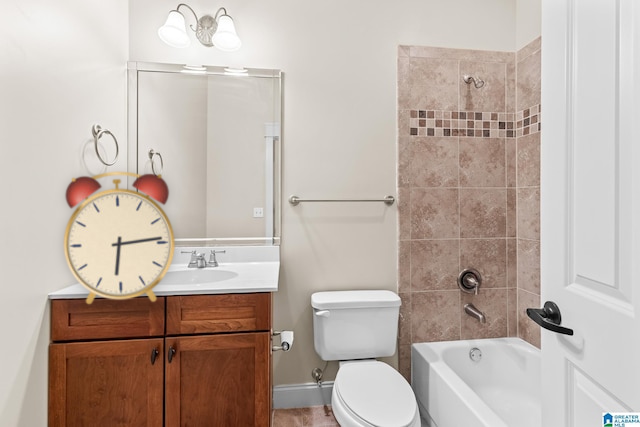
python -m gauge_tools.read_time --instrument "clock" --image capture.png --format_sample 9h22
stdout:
6h14
